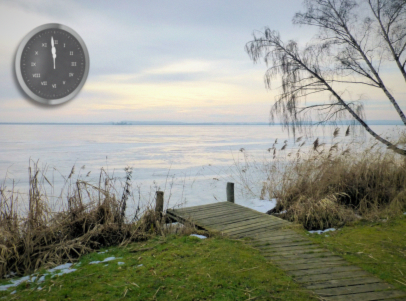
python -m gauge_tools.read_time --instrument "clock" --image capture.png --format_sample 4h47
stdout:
11h59
